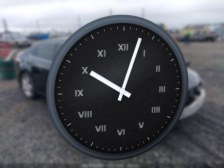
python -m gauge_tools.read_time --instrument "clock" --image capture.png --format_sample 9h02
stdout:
10h03
